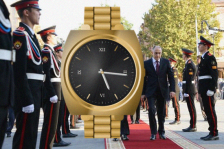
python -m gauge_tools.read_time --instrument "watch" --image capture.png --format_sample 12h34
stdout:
5h16
